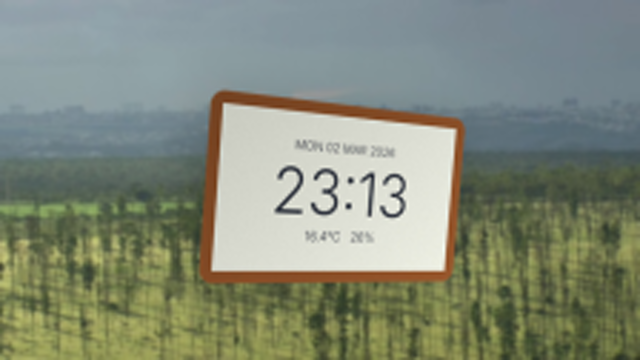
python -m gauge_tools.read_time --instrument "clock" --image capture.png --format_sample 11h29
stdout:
23h13
